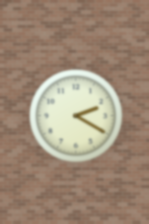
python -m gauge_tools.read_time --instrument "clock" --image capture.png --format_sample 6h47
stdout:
2h20
